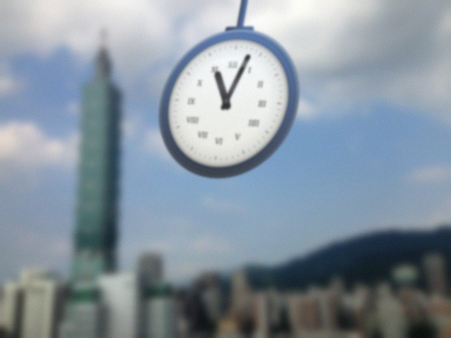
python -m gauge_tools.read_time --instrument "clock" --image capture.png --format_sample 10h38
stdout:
11h03
